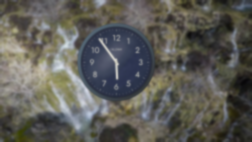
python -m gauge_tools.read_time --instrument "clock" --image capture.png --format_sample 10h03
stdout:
5h54
